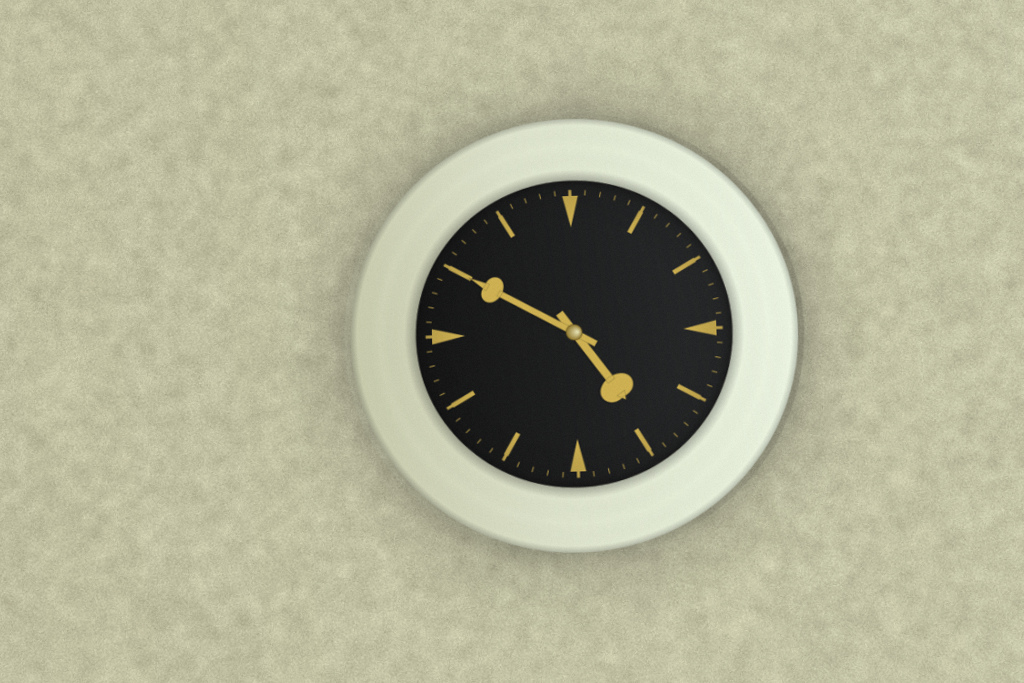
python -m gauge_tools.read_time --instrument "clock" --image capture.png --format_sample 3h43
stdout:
4h50
